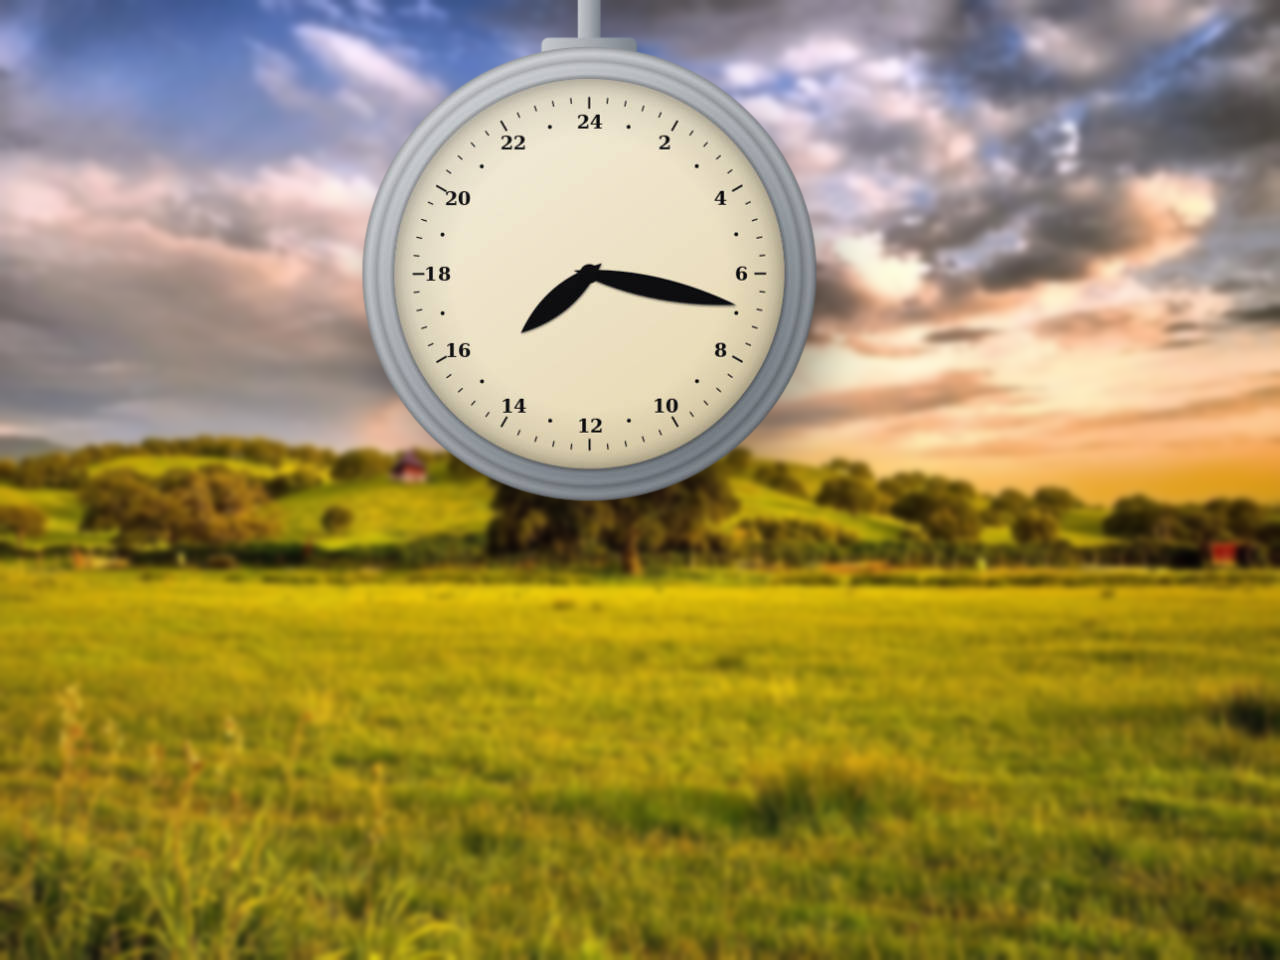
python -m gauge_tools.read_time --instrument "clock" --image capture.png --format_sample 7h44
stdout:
15h17
